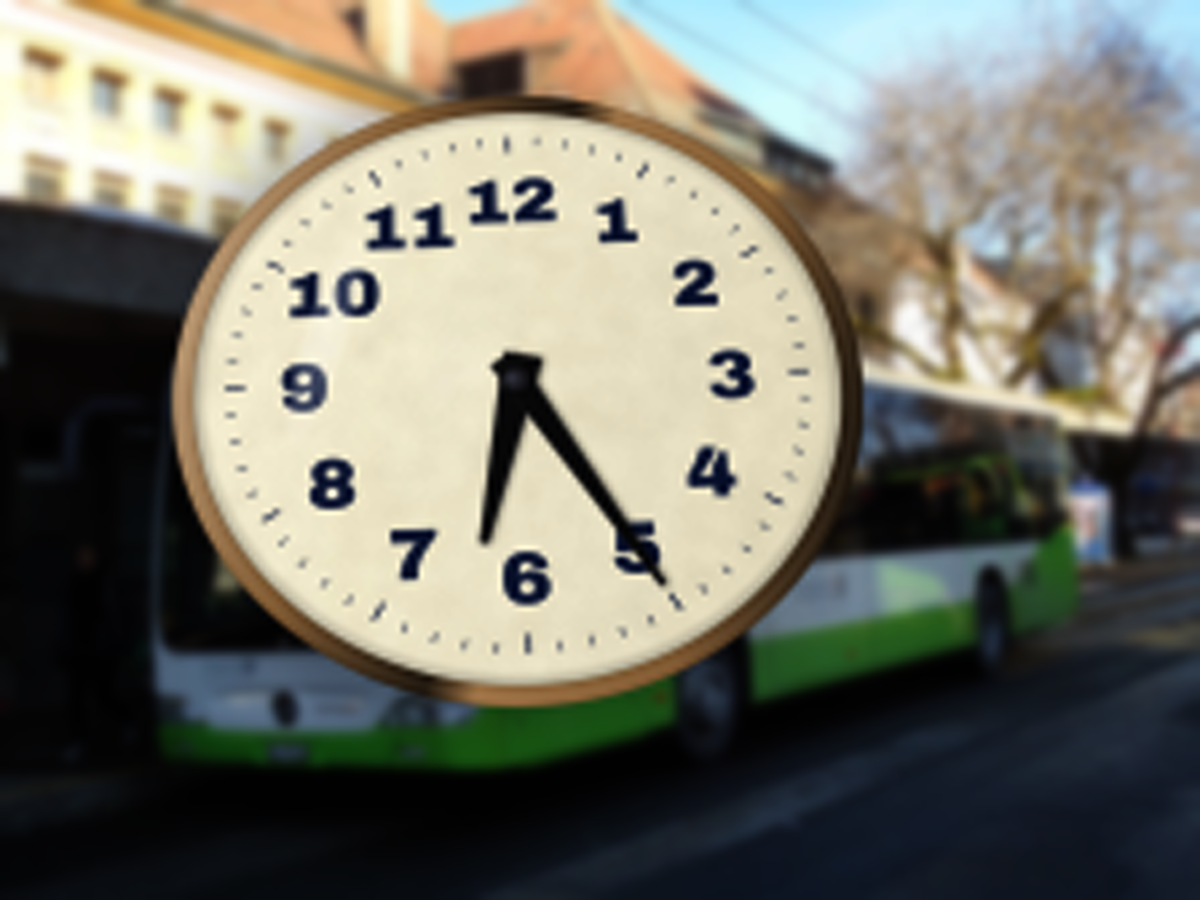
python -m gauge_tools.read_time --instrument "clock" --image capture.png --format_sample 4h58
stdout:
6h25
